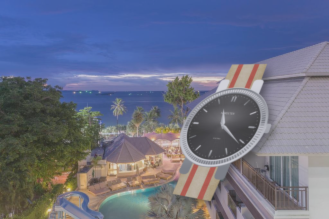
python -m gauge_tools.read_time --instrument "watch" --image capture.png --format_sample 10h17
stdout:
11h21
